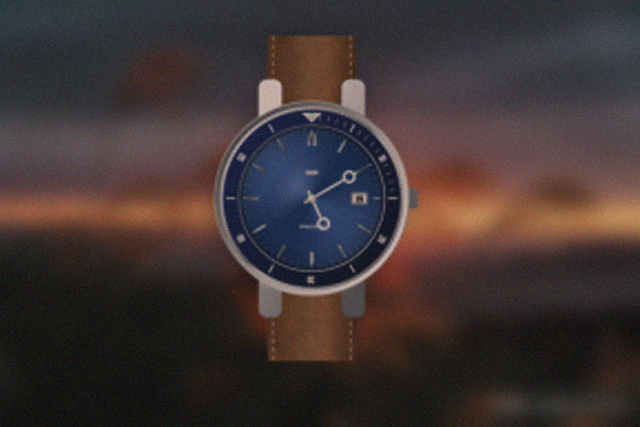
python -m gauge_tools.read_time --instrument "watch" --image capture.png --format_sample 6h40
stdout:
5h10
